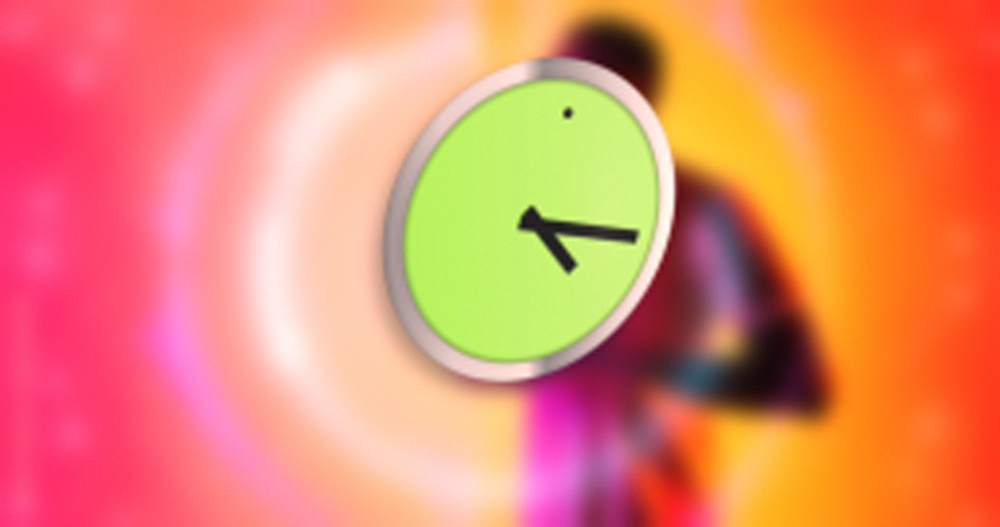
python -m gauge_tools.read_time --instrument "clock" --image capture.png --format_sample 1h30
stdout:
4h15
